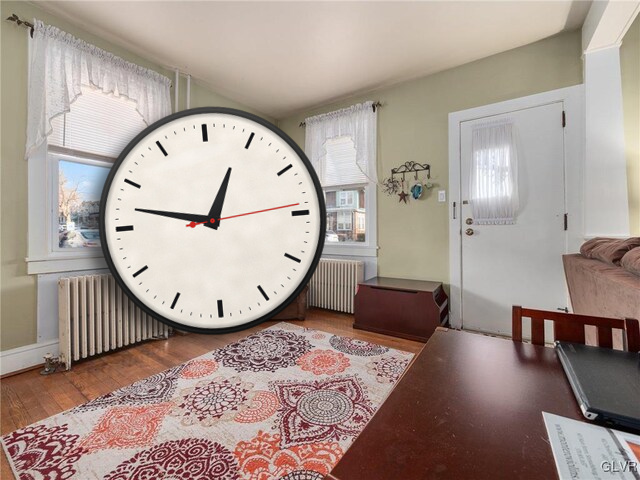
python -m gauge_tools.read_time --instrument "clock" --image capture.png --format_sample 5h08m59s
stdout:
12h47m14s
